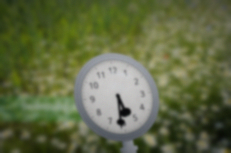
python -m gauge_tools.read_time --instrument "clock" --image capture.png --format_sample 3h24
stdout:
5h31
